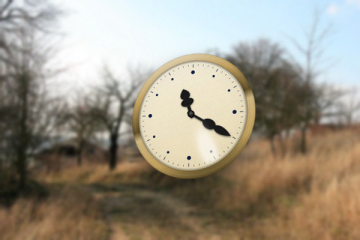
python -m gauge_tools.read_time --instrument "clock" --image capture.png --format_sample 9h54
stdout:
11h20
